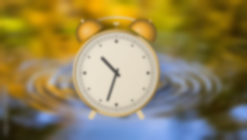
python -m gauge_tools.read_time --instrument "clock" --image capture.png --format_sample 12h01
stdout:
10h33
